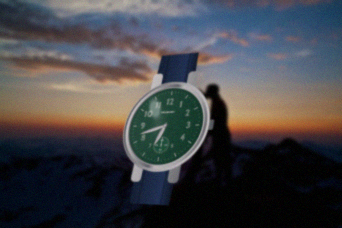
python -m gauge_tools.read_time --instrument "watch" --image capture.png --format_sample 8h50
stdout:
6h42
